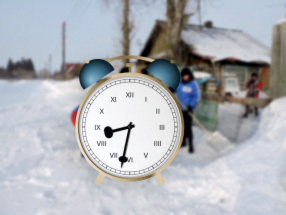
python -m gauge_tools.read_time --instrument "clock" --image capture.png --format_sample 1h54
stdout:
8h32
